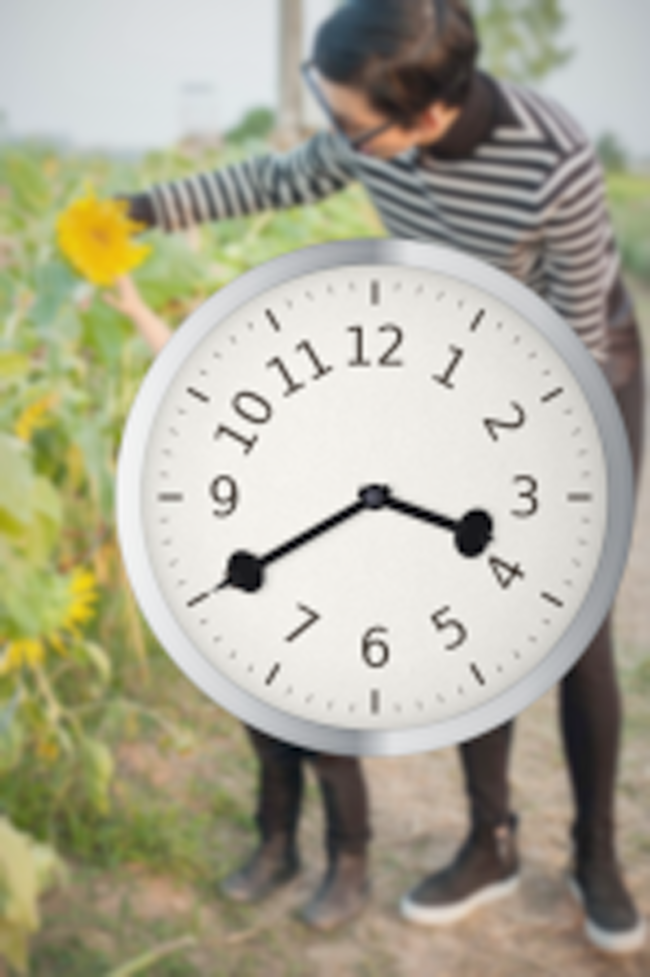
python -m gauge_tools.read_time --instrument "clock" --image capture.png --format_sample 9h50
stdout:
3h40
